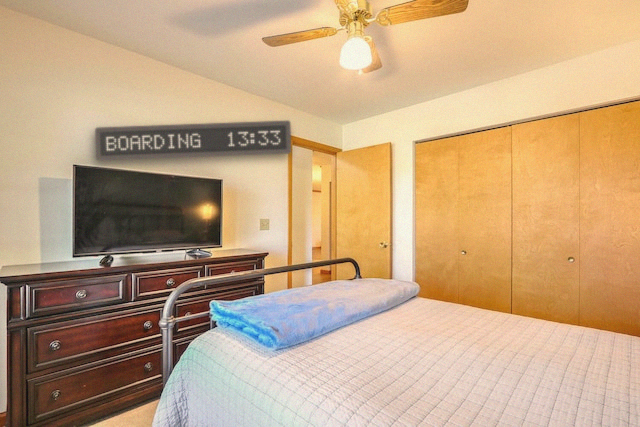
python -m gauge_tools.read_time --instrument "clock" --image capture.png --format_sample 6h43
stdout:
13h33
